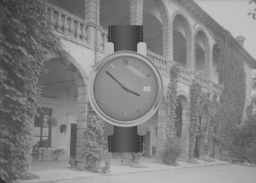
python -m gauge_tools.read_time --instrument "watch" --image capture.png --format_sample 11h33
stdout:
3h52
